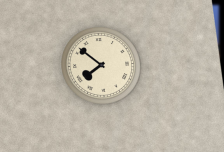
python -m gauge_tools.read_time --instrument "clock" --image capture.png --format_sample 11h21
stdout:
7h52
